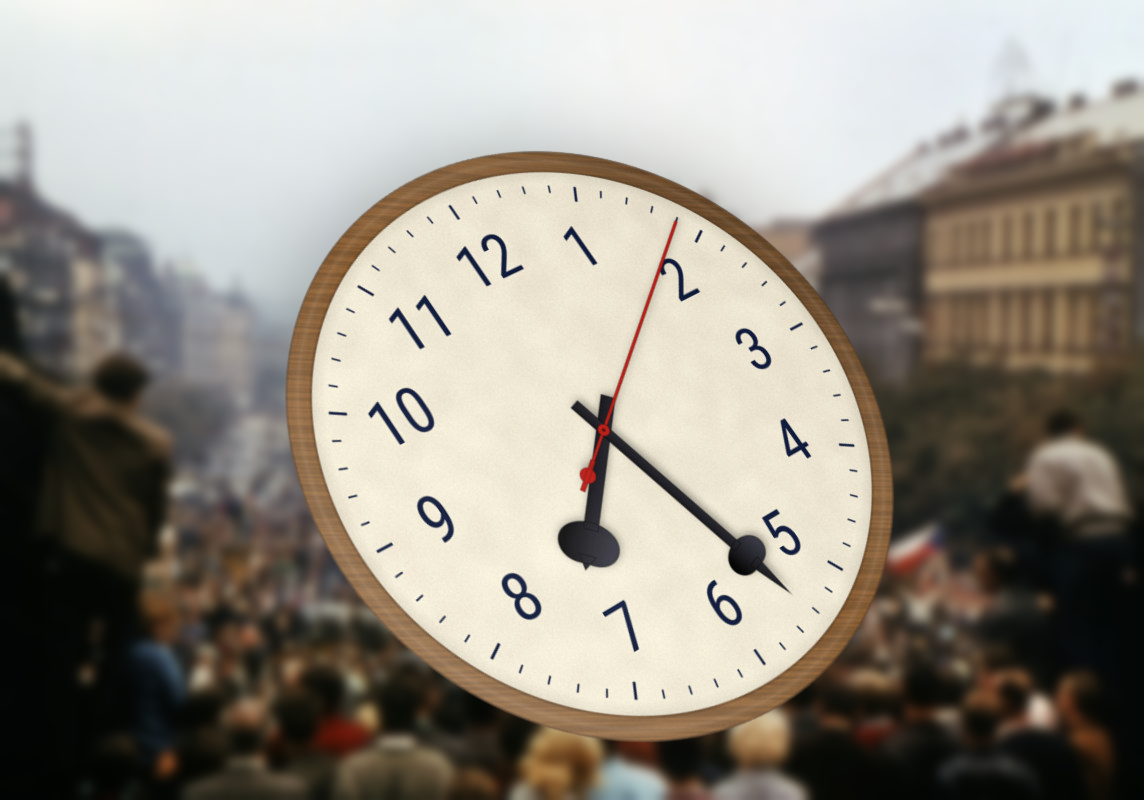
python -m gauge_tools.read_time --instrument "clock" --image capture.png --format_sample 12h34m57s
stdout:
7h27m09s
